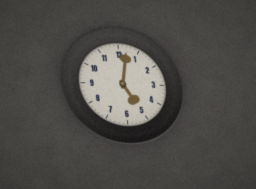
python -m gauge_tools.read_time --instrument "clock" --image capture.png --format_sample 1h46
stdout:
5h02
